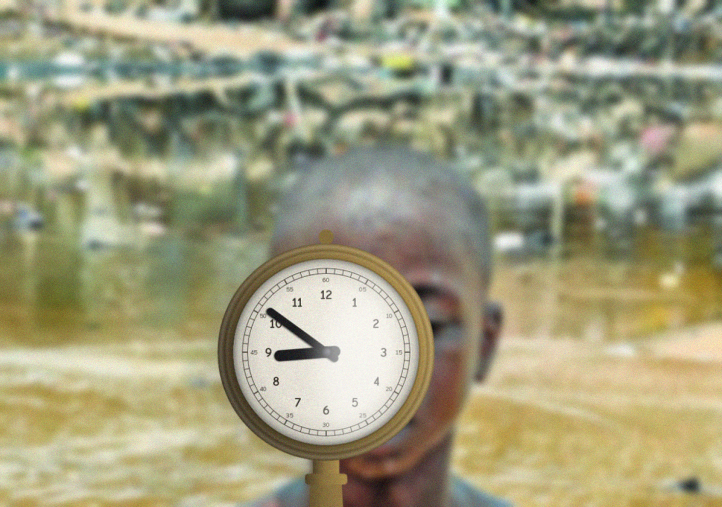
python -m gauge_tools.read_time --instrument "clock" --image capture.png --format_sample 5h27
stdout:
8h51
